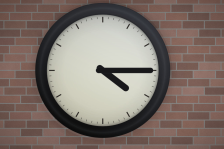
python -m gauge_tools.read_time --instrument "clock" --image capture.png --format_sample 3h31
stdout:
4h15
